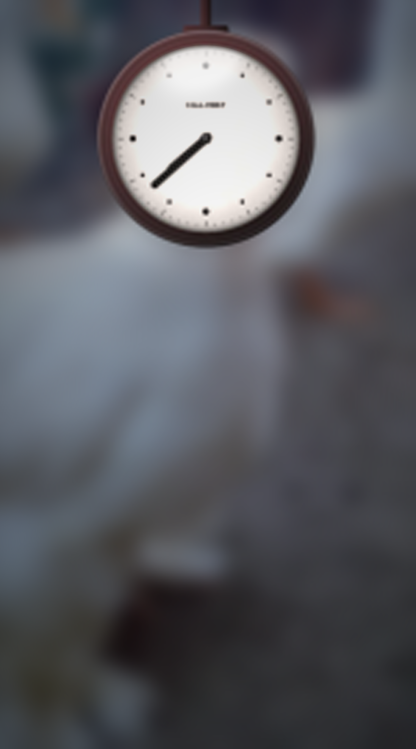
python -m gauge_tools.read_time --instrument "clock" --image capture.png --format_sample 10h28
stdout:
7h38
